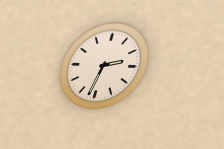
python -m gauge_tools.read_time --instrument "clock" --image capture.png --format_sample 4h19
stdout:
2h32
